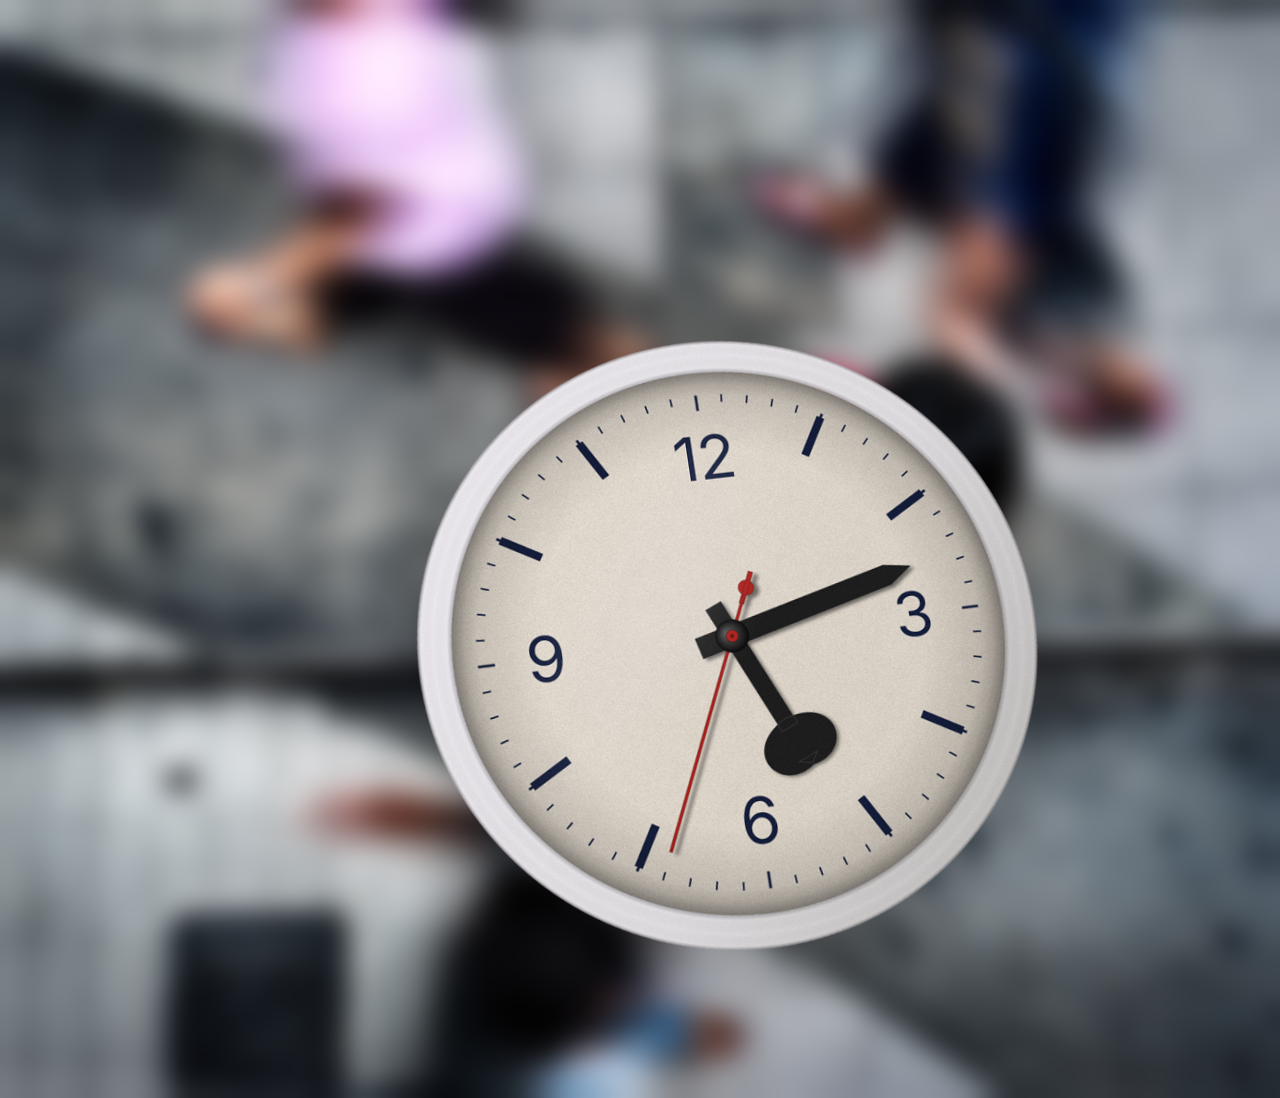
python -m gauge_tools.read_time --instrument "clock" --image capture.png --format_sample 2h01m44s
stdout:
5h12m34s
